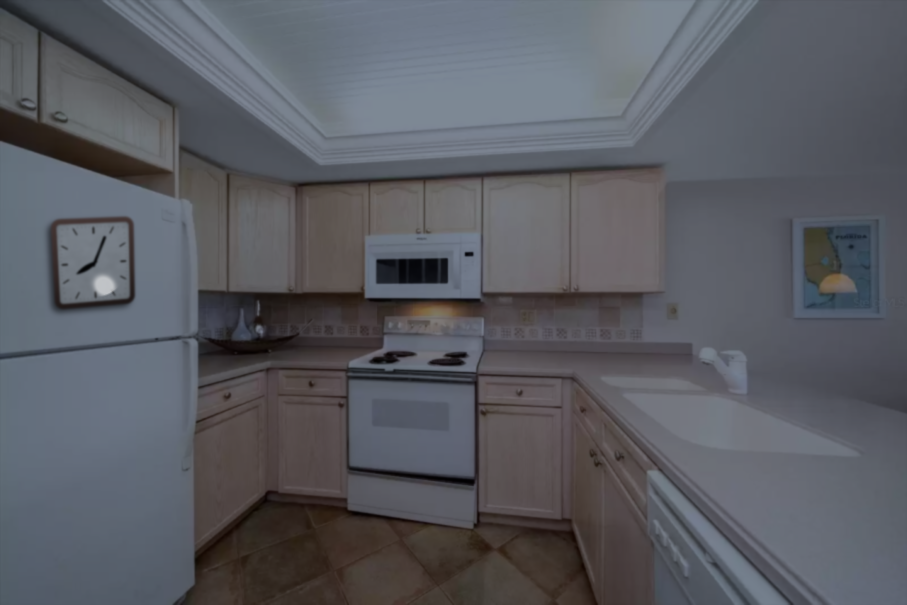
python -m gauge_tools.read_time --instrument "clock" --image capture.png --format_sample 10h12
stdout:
8h04
